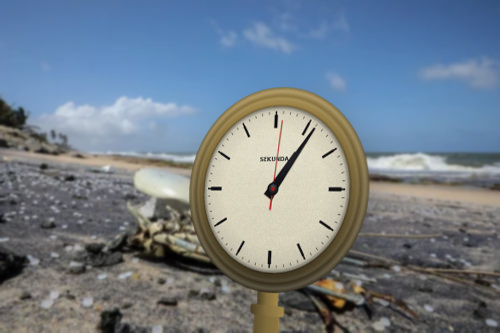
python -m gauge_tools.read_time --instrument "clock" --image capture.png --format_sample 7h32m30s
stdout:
1h06m01s
